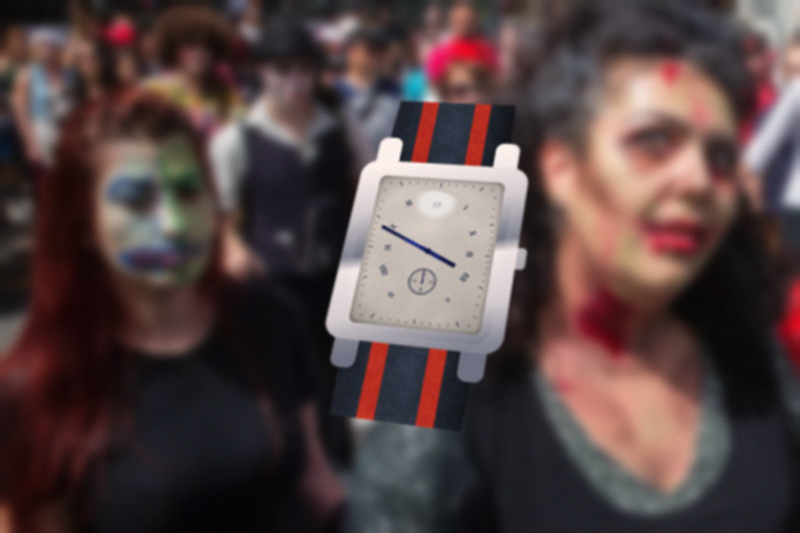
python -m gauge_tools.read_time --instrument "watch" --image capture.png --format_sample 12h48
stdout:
3h49
